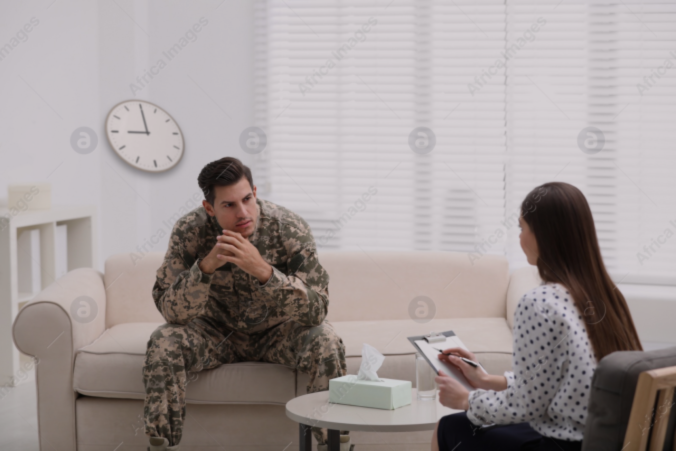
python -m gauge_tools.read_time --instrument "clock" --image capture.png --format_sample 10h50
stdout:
9h00
